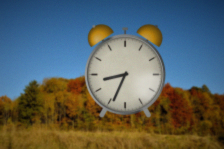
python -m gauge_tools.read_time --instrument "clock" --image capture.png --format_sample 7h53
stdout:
8h34
